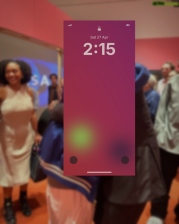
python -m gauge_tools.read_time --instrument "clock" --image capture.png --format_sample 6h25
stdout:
2h15
